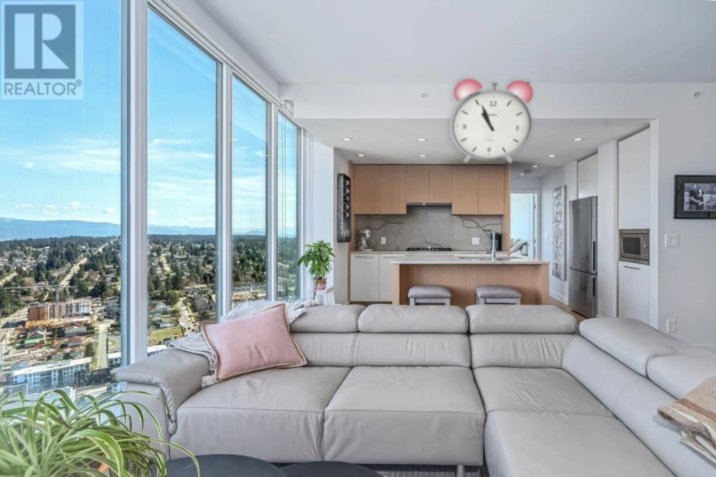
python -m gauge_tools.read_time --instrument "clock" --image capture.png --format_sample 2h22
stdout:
10h56
